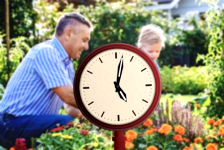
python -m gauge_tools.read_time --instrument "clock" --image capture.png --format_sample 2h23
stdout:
5h02
